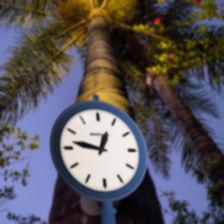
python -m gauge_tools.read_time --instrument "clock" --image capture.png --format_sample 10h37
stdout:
12h47
